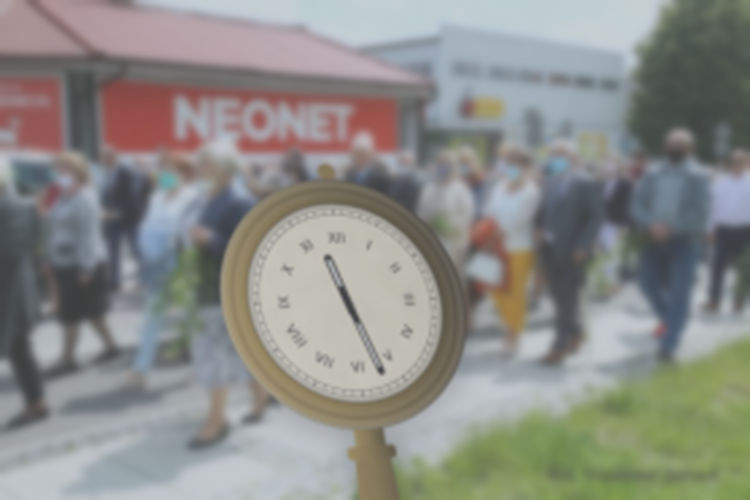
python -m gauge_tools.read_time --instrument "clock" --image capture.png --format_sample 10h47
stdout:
11h27
